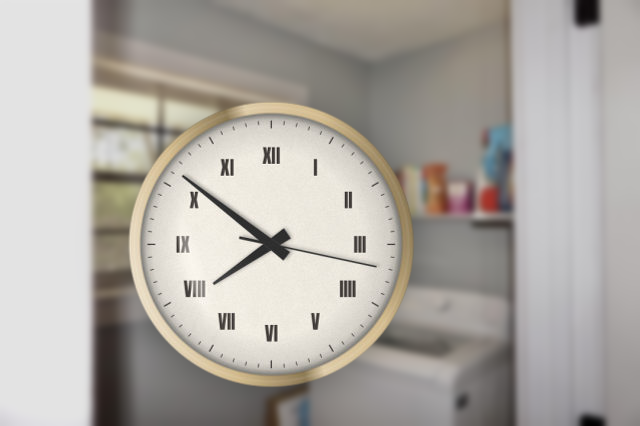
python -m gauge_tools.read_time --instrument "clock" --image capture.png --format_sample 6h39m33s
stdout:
7h51m17s
